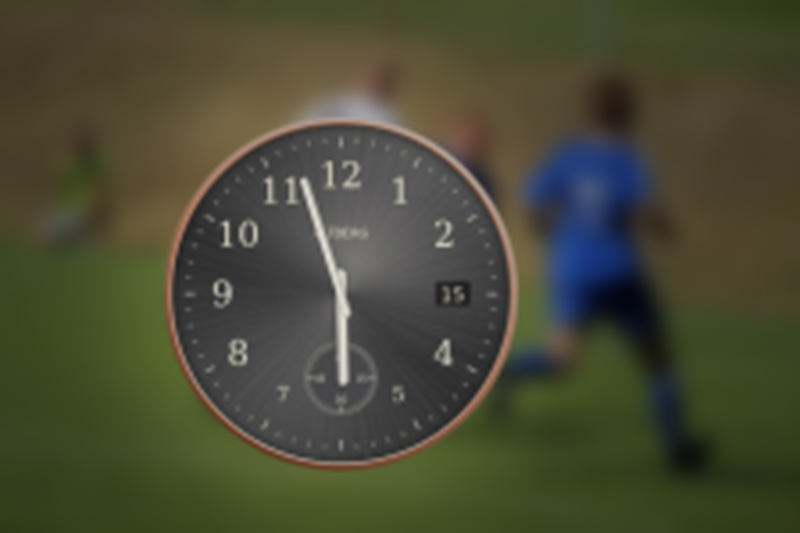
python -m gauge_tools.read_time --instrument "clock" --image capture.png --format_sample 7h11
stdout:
5h57
